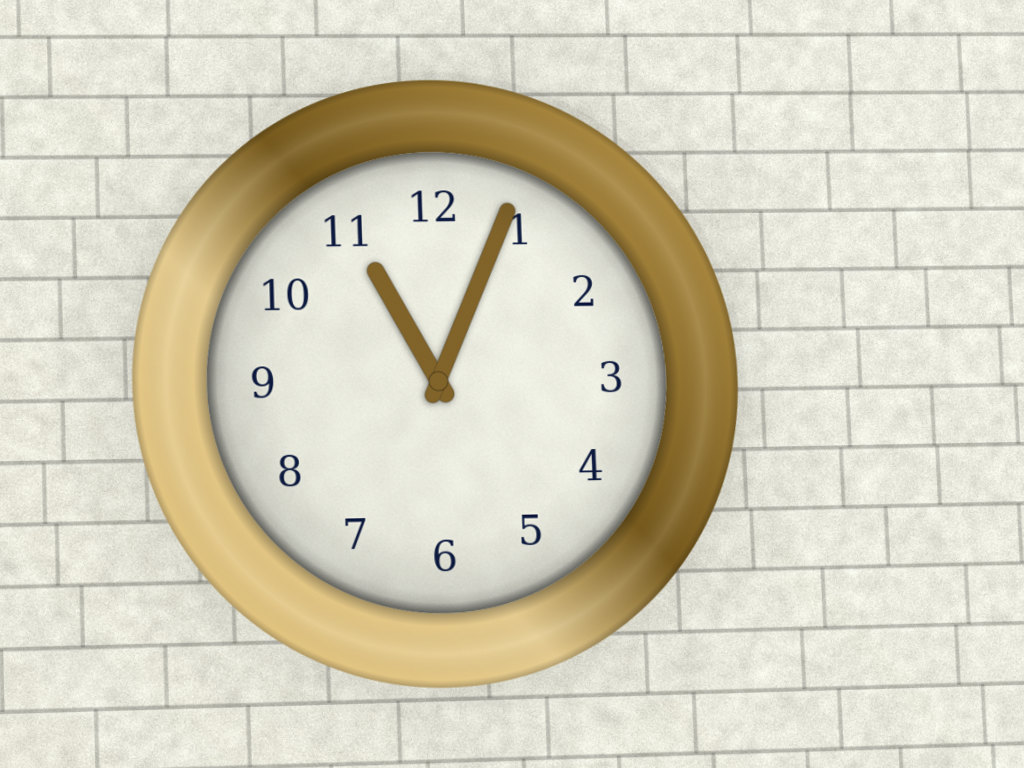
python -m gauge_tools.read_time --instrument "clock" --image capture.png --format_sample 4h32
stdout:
11h04
